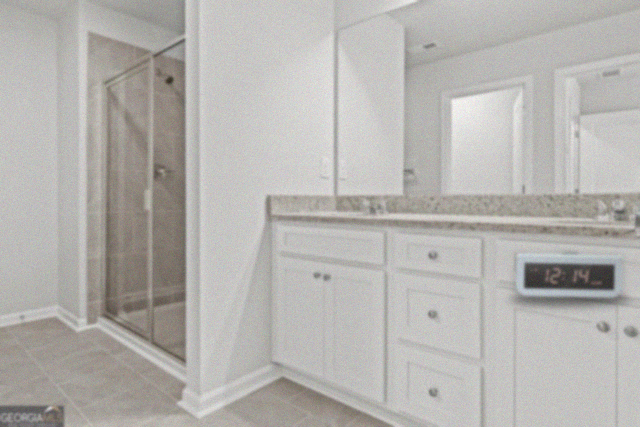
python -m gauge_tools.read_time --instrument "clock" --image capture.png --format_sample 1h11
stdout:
12h14
